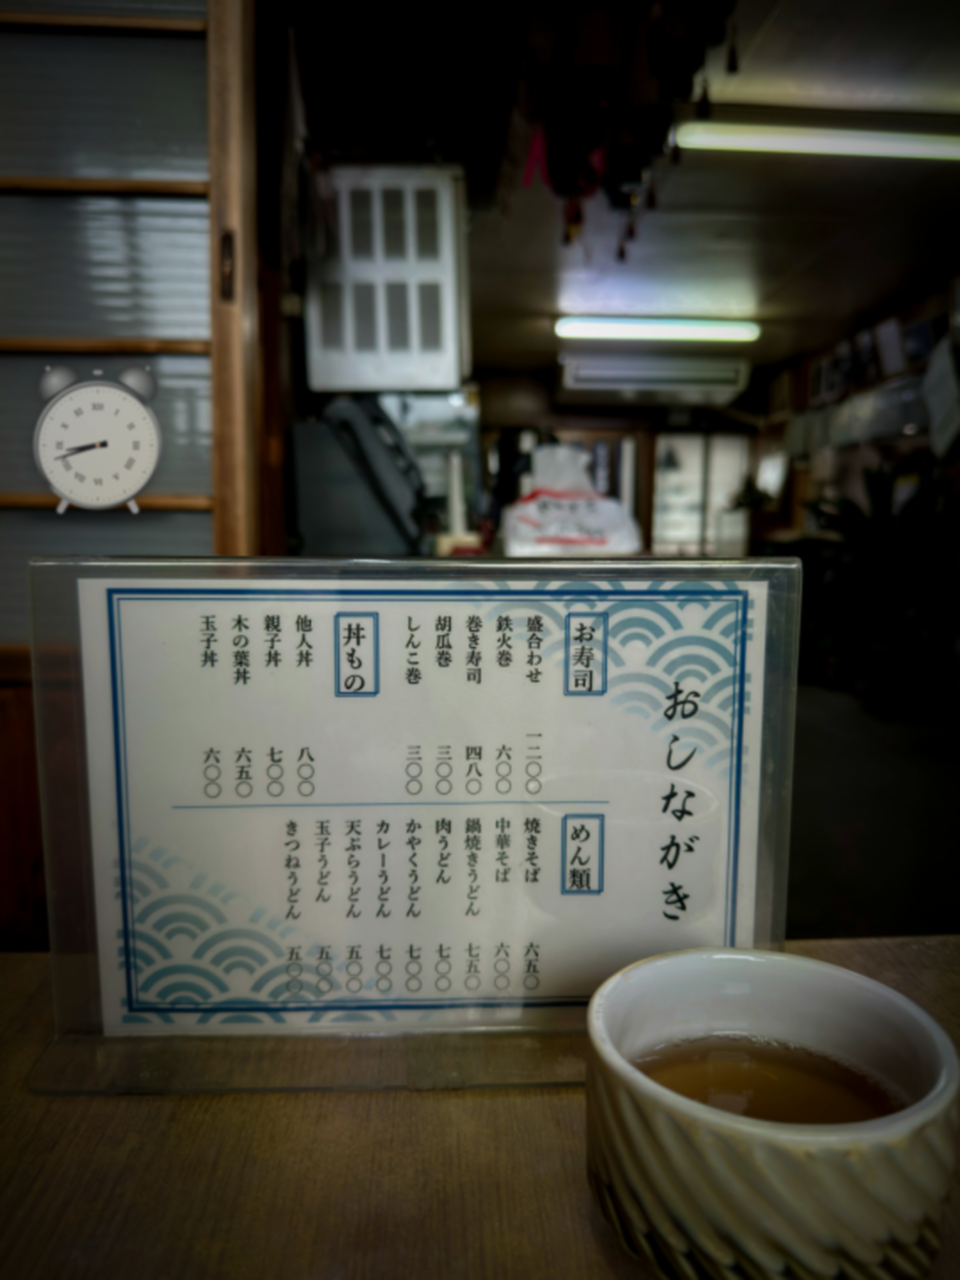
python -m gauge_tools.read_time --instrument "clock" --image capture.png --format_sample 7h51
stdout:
8h42
